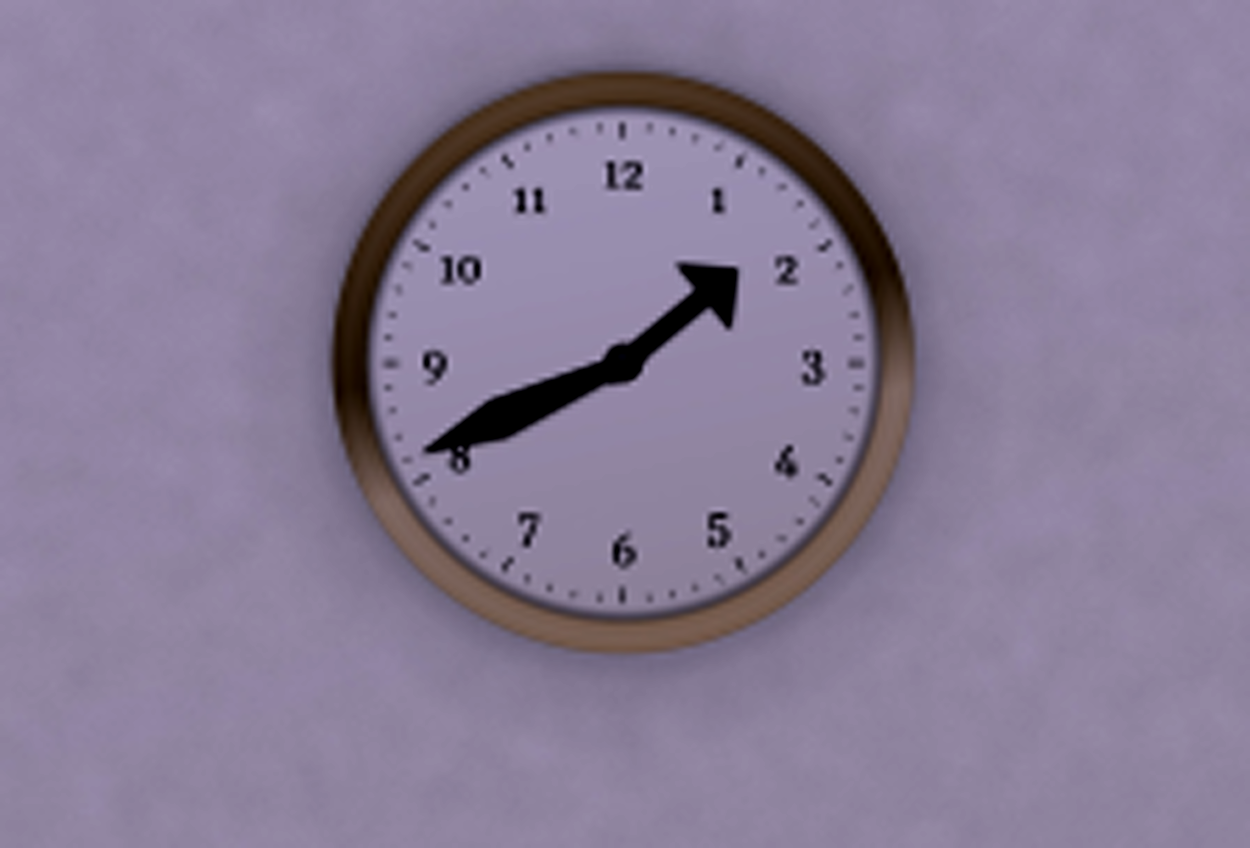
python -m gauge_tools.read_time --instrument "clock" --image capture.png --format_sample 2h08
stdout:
1h41
